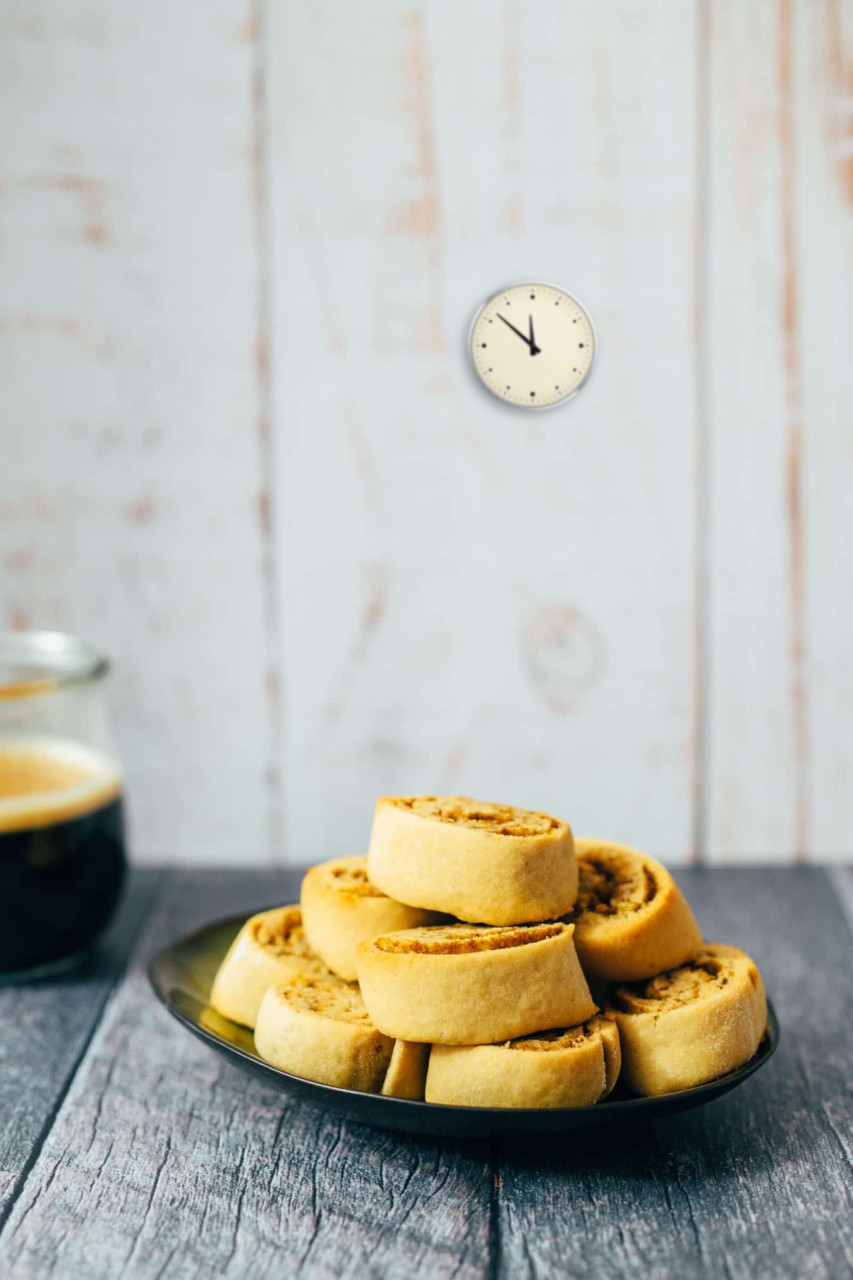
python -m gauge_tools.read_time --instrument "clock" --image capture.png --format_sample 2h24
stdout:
11h52
